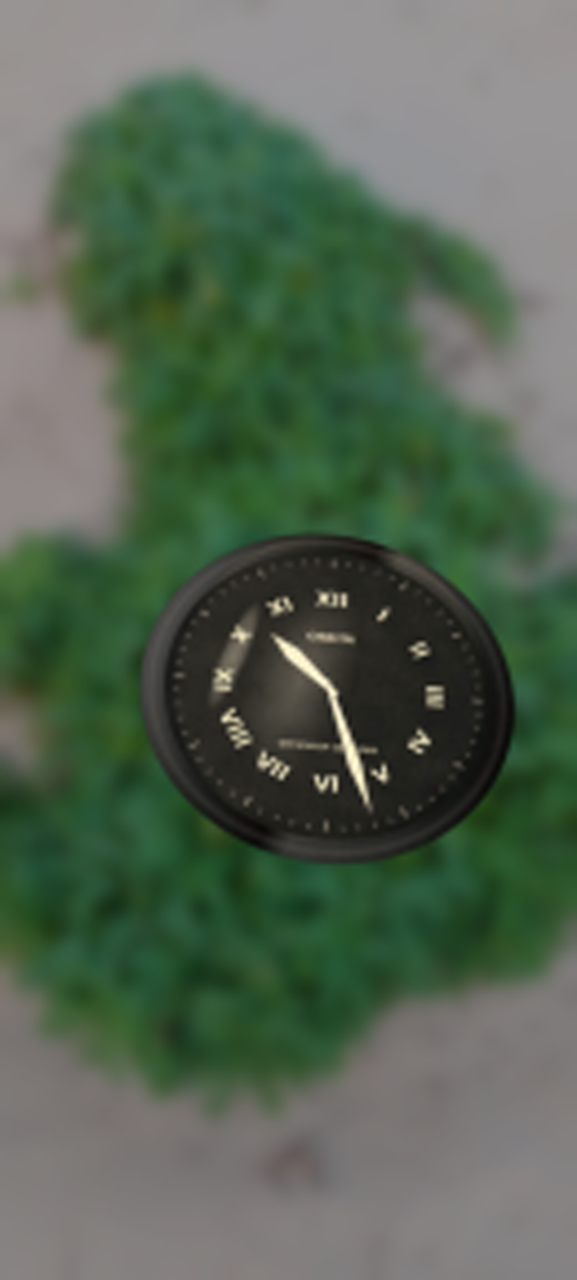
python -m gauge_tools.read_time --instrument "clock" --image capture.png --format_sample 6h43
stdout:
10h27
